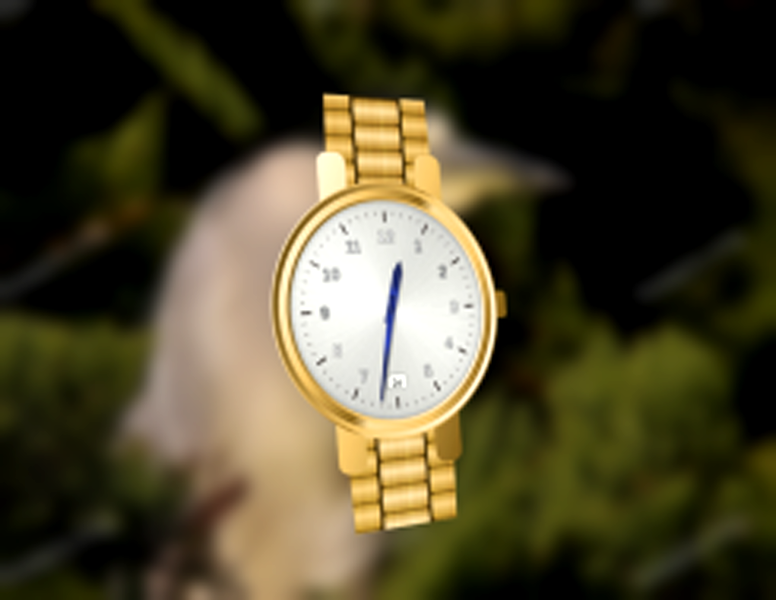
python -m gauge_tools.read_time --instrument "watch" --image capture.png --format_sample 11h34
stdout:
12h32
